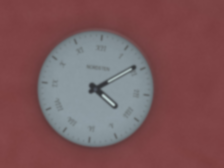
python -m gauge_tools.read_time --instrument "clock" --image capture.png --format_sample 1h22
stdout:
4h09
